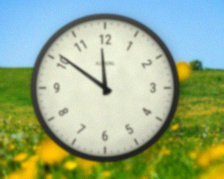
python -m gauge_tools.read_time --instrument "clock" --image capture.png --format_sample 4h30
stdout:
11h51
